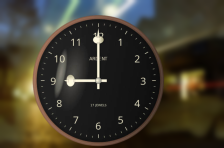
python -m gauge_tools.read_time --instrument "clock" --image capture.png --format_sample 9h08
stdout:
9h00
